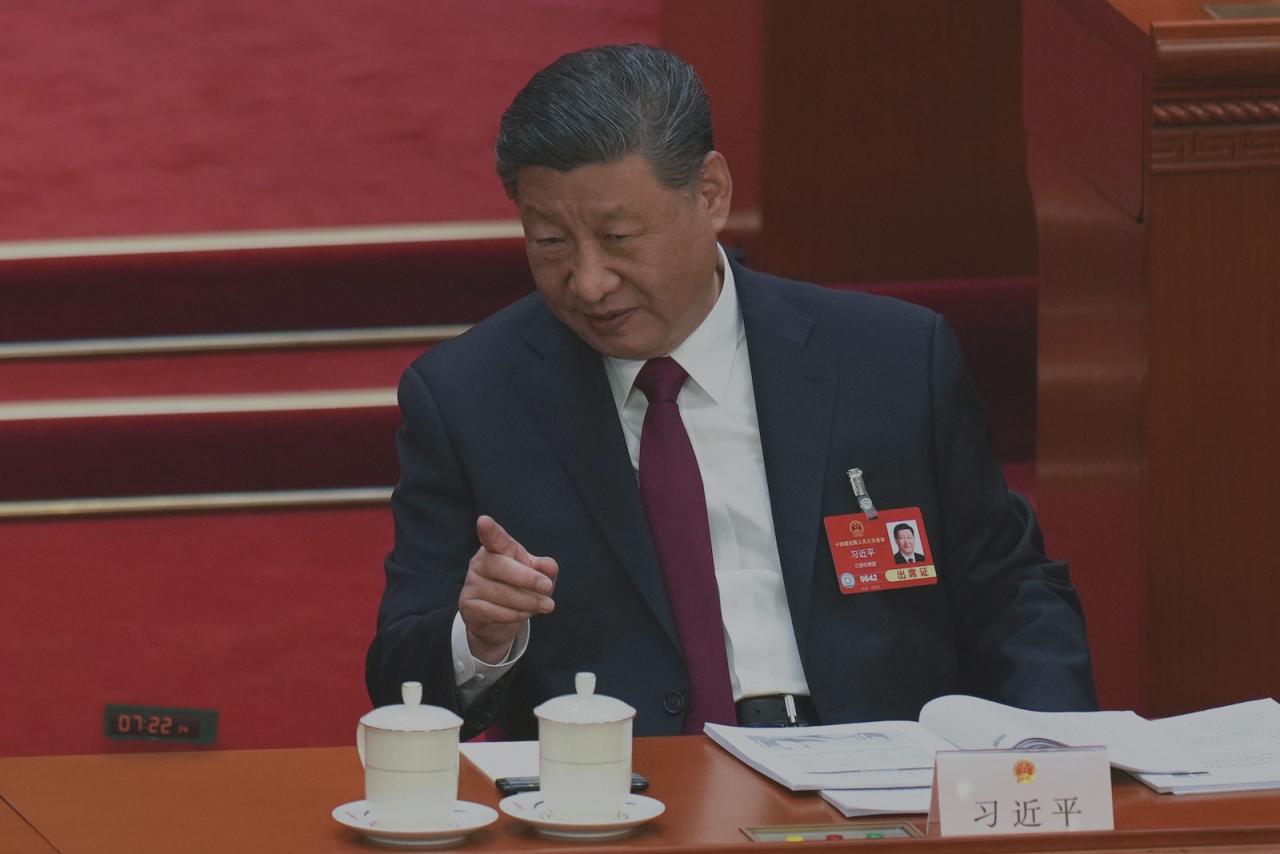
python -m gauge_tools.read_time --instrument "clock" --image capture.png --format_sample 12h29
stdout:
7h22
